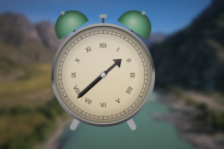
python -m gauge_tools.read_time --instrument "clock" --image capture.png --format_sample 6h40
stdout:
1h38
